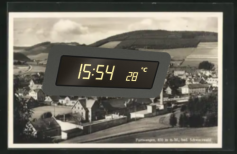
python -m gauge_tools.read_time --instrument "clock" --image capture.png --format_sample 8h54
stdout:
15h54
